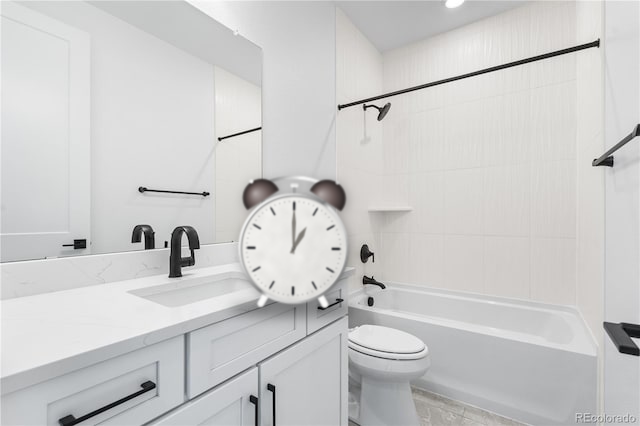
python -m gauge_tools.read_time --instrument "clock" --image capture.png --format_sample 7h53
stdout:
1h00
